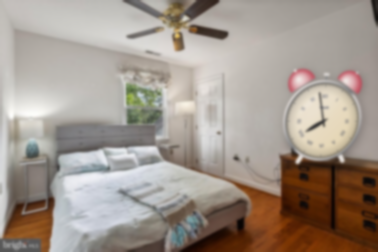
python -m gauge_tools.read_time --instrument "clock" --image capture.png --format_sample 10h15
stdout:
7h58
